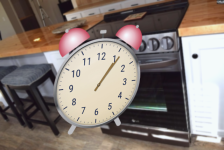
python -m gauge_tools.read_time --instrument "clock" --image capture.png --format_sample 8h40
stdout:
1h06
